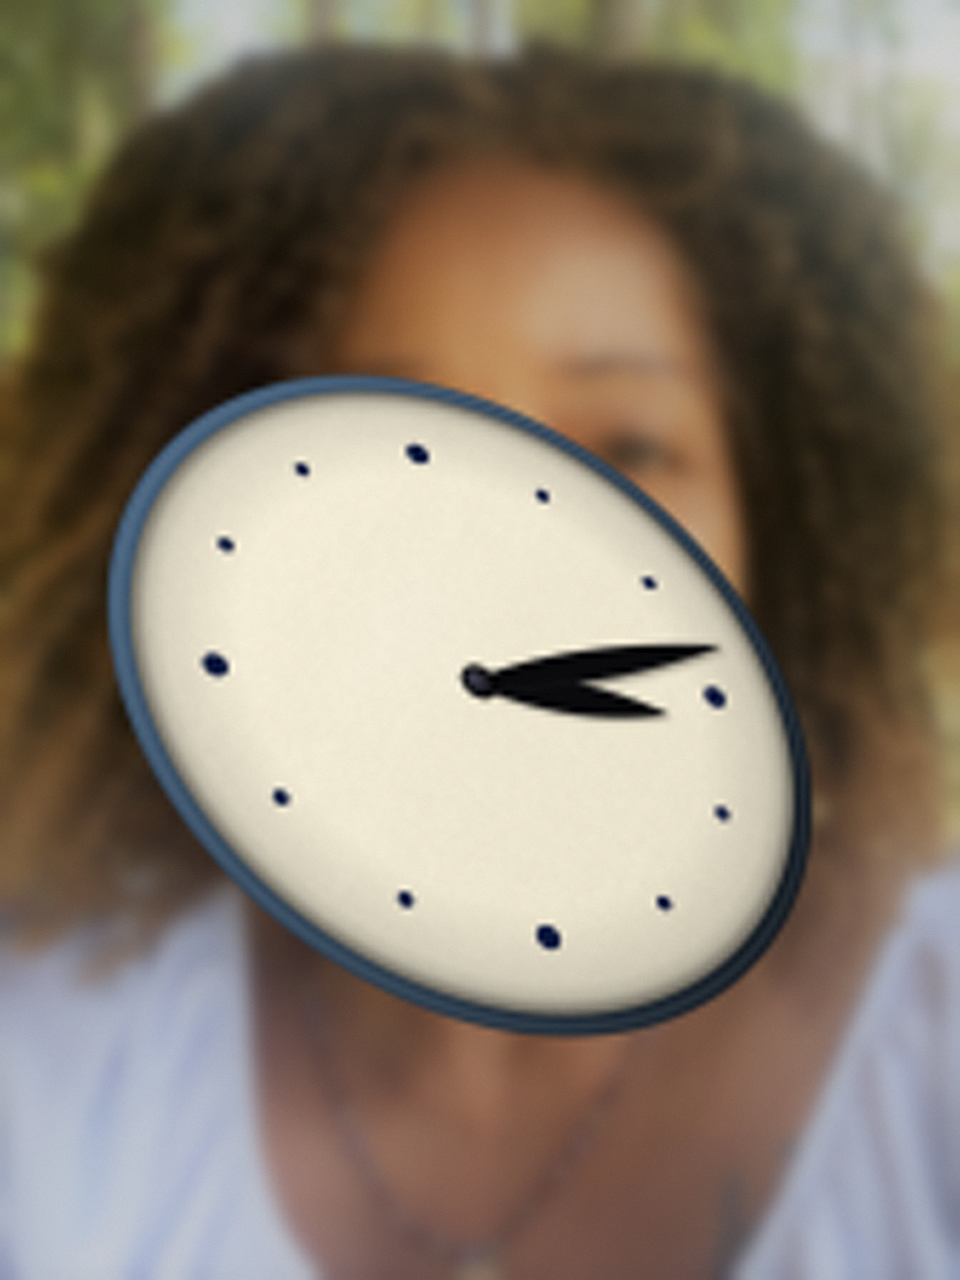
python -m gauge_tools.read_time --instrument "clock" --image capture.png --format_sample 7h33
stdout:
3h13
